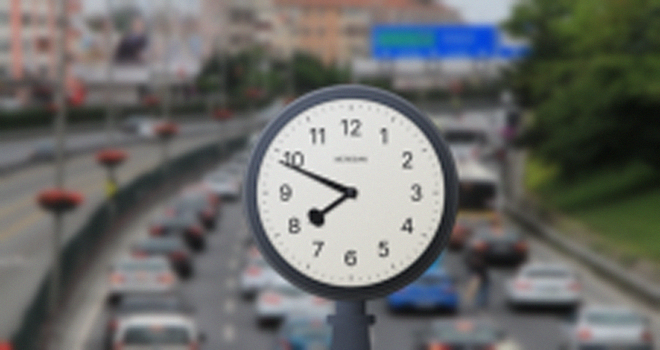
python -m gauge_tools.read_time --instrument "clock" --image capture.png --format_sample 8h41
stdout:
7h49
